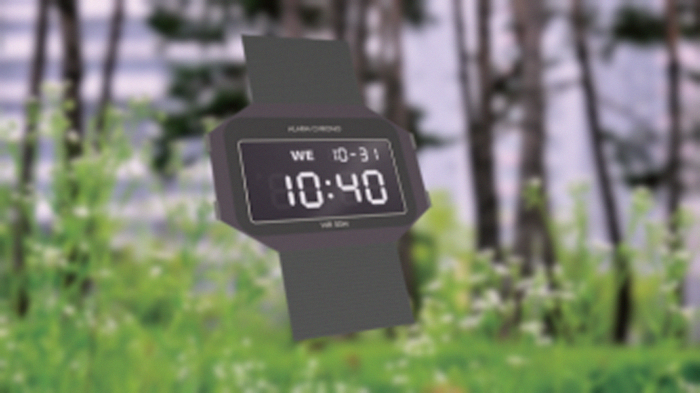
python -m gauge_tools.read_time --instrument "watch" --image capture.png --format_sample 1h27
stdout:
10h40
